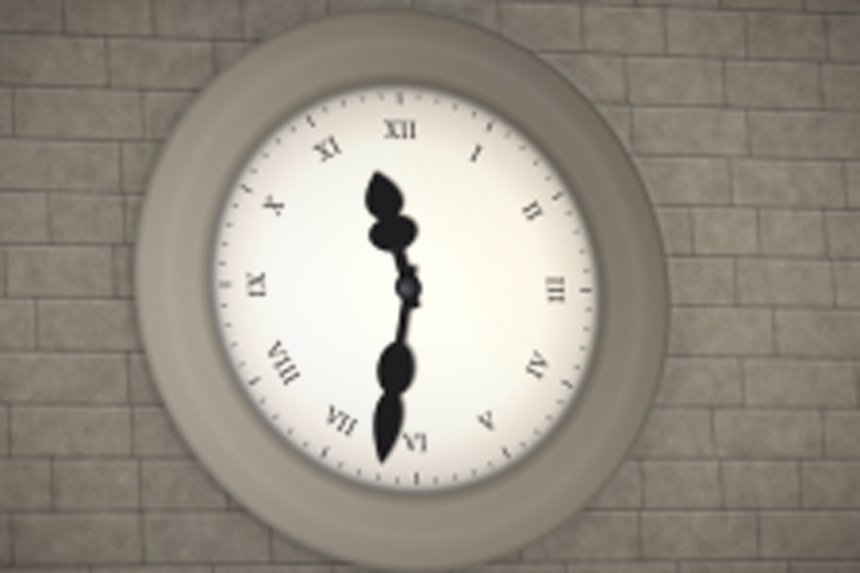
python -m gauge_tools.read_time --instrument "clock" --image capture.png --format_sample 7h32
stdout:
11h32
